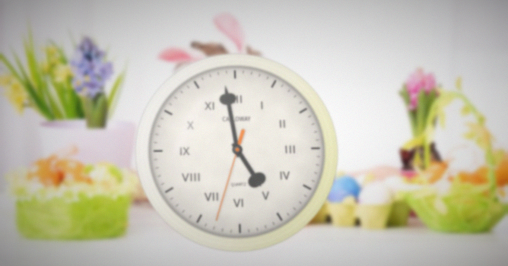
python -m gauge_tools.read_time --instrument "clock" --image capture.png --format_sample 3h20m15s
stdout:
4h58m33s
